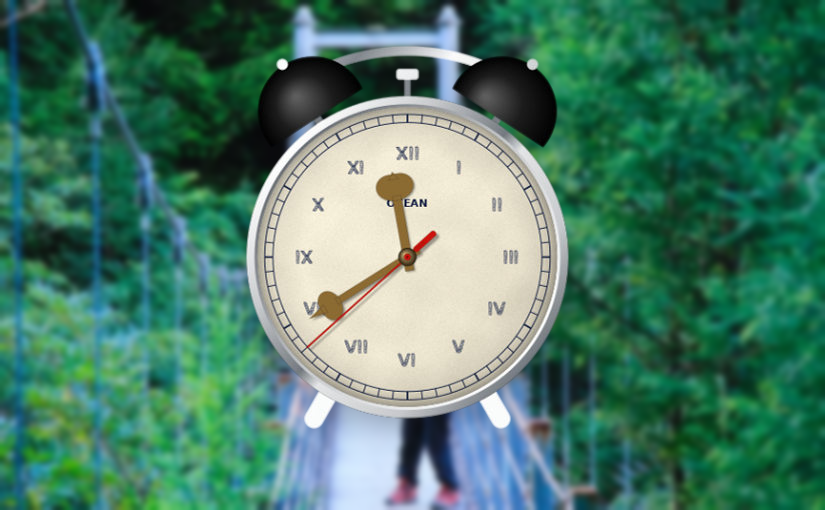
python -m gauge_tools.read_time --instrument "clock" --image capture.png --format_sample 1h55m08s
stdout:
11h39m38s
